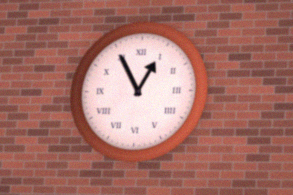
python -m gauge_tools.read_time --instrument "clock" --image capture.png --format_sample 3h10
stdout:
12h55
